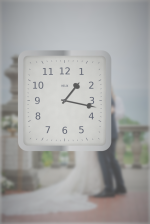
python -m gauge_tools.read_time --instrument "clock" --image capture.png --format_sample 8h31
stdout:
1h17
